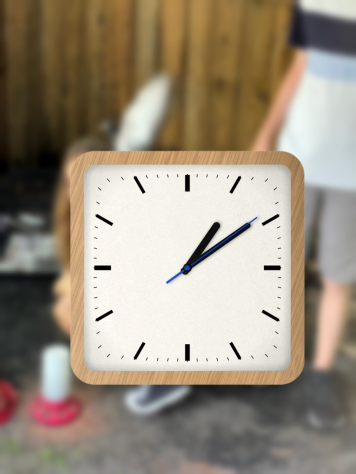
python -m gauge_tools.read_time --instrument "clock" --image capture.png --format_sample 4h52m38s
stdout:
1h09m09s
